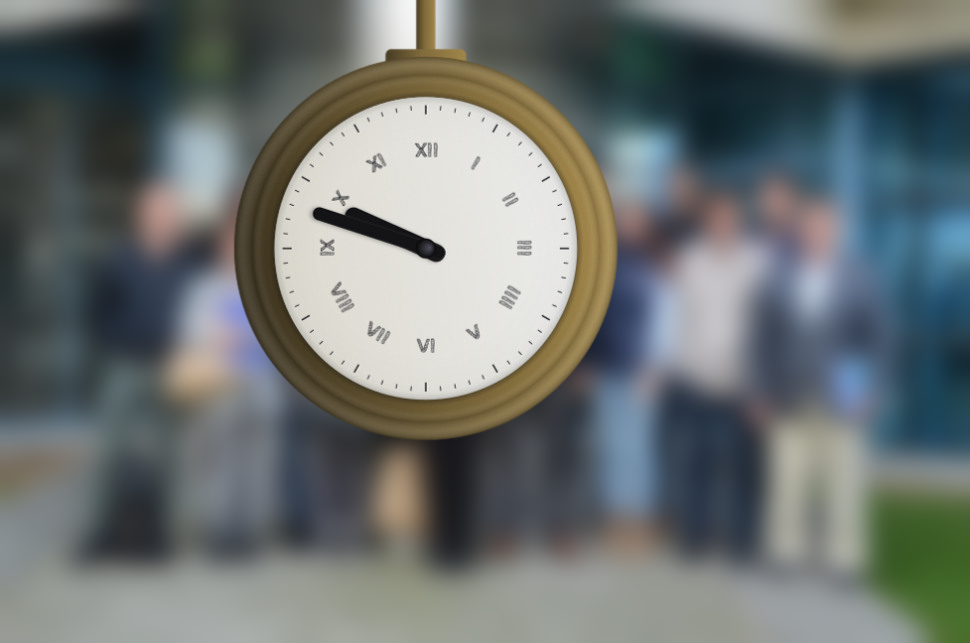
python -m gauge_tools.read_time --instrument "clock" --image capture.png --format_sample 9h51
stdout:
9h48
